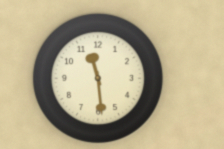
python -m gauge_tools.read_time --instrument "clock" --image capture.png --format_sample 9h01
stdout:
11h29
